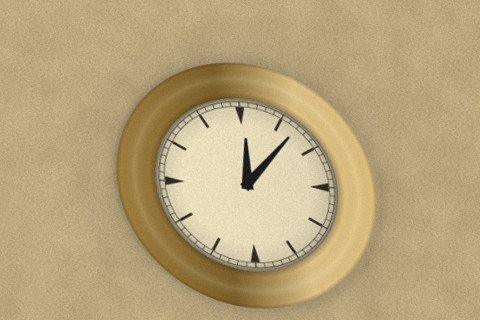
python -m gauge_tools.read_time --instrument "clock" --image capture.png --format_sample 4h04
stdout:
12h07
